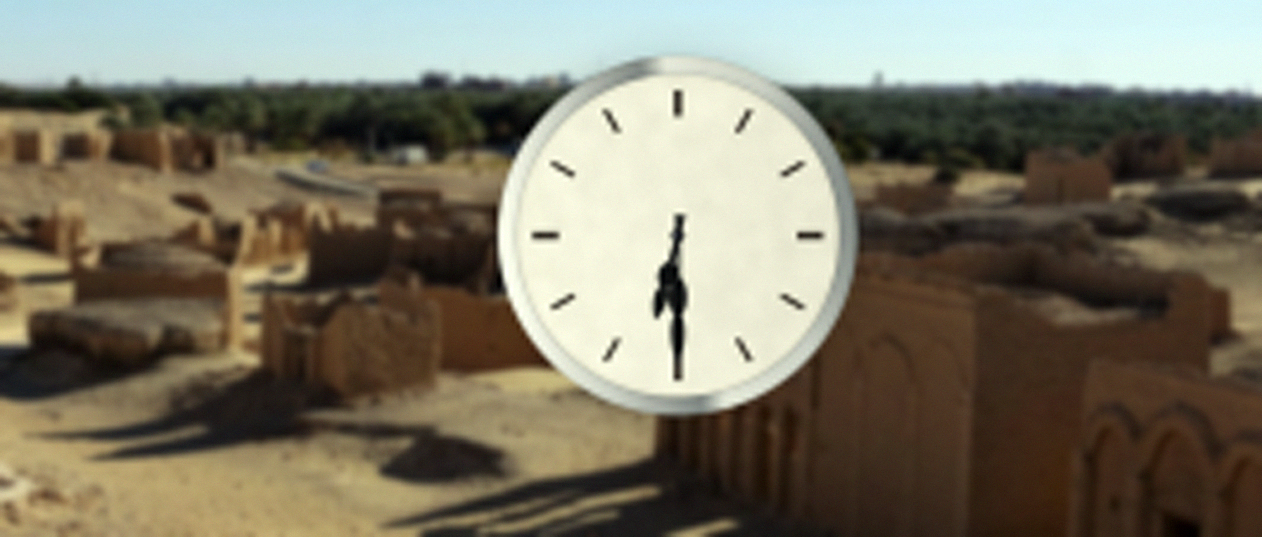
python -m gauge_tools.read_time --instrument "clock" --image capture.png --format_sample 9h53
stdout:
6h30
